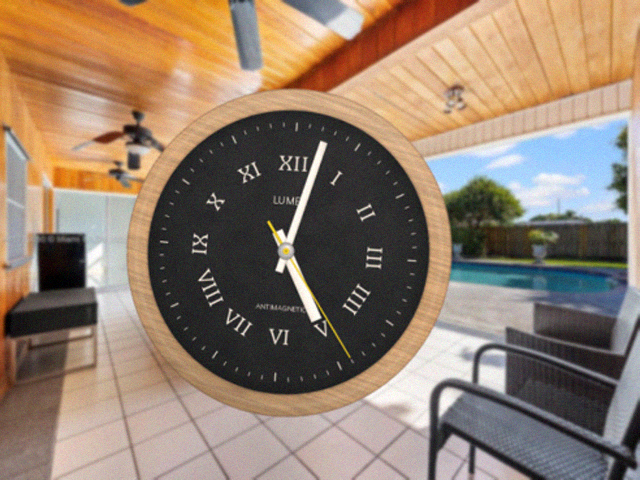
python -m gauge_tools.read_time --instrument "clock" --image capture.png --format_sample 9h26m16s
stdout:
5h02m24s
